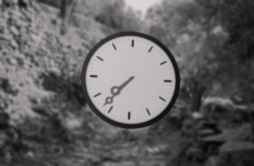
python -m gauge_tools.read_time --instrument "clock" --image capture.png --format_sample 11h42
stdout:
7h37
